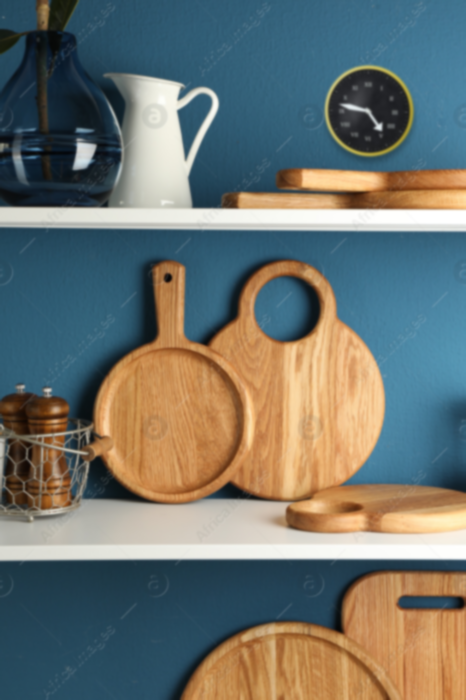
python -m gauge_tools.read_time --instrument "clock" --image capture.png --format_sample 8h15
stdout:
4h47
